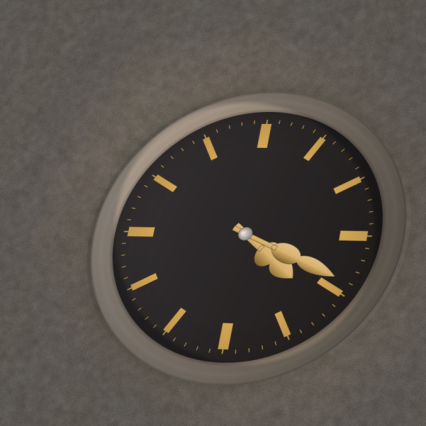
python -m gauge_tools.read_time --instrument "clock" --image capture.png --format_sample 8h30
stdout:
4h19
